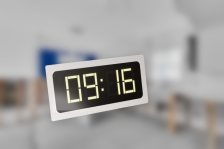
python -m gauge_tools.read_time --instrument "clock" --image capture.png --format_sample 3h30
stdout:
9h16
